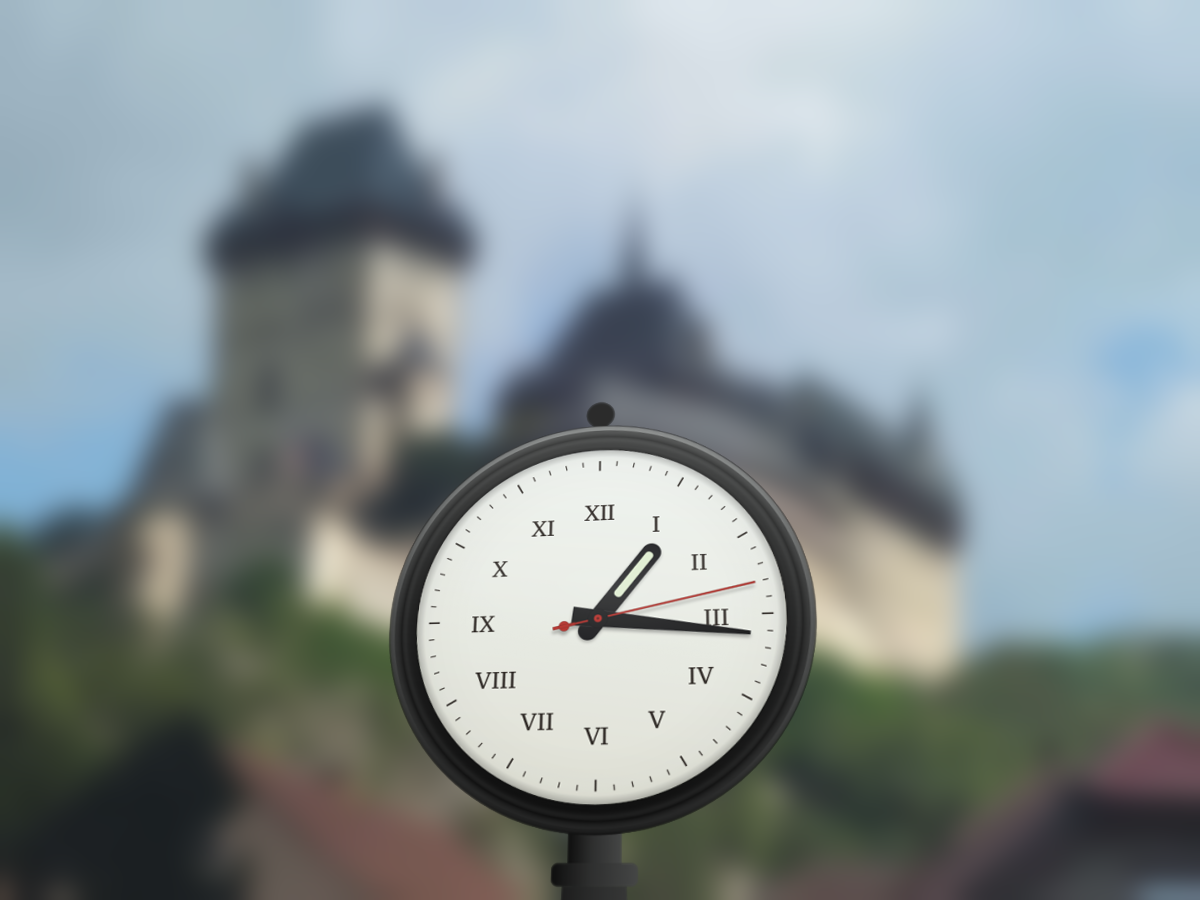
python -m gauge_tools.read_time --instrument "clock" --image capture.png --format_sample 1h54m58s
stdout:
1h16m13s
